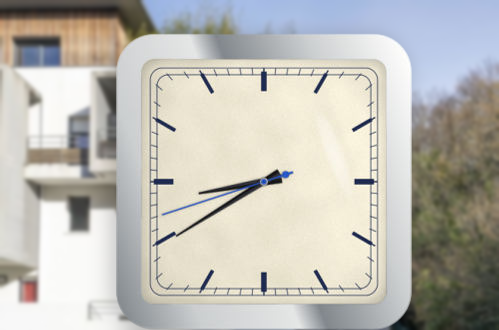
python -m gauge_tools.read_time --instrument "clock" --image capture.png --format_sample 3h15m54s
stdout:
8h39m42s
